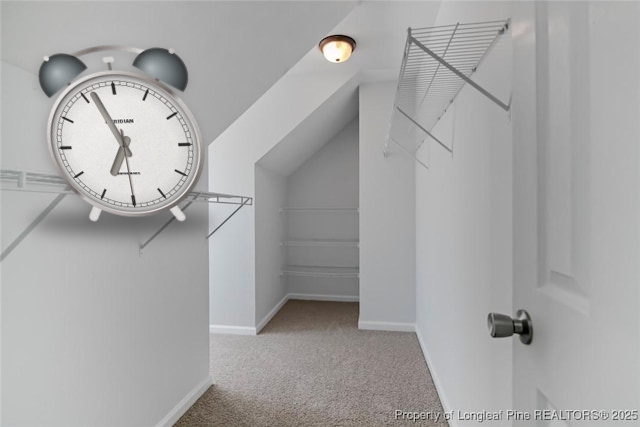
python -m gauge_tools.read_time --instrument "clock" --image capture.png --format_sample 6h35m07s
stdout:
6h56m30s
